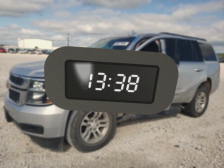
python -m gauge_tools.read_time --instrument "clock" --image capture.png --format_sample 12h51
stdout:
13h38
